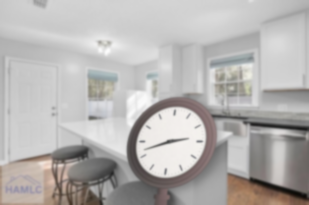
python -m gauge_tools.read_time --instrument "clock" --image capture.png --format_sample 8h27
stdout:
2h42
